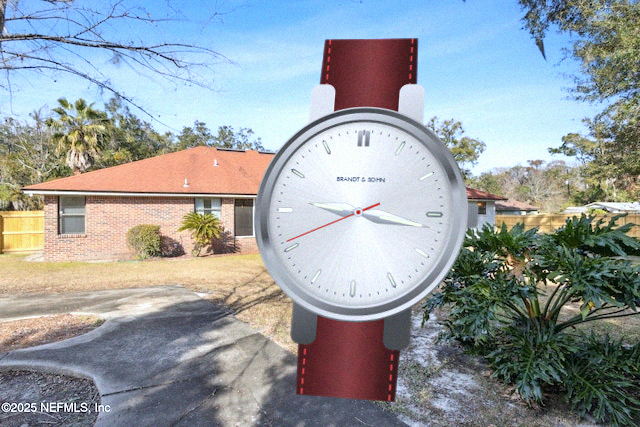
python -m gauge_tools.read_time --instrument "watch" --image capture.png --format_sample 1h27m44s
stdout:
9h16m41s
